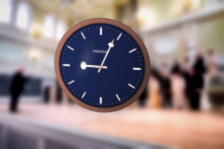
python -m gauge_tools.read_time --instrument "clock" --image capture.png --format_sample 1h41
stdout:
9h04
